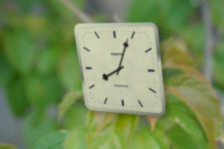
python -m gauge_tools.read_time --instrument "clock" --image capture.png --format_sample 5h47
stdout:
8h04
